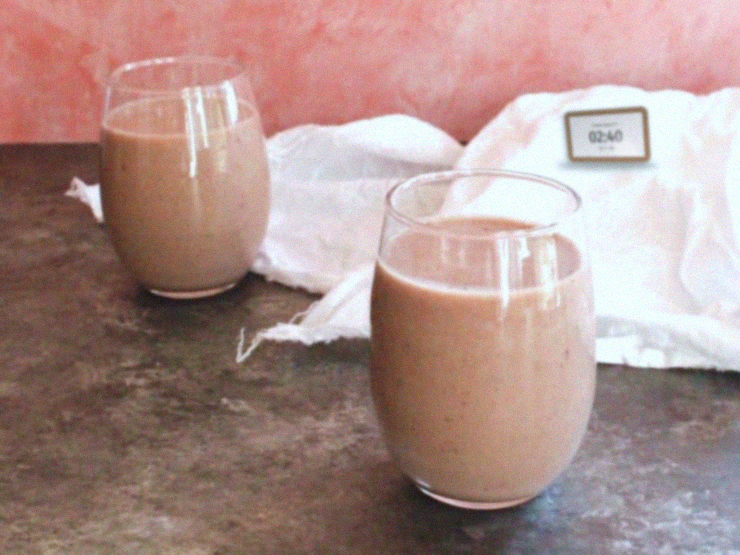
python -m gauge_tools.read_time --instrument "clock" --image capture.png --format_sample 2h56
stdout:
2h40
